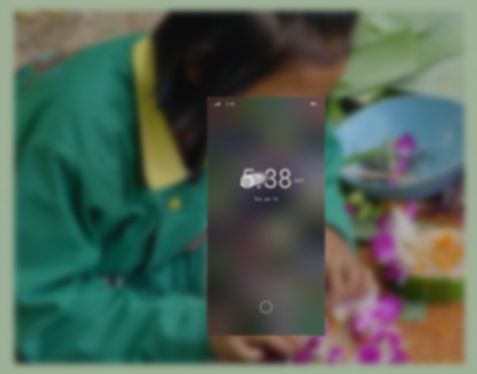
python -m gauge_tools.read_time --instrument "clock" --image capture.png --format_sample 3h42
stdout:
5h38
